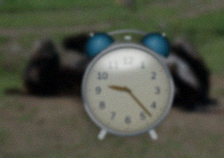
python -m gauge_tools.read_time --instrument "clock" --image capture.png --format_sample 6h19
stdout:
9h23
